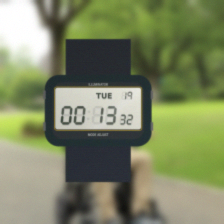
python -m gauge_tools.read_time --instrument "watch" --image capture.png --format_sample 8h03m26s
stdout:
0h13m32s
